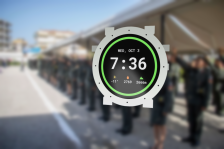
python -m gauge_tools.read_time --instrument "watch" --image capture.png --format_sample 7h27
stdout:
7h36
